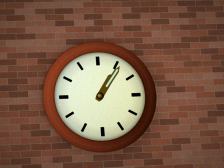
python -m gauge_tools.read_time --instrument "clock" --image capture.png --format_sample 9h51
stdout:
1h06
